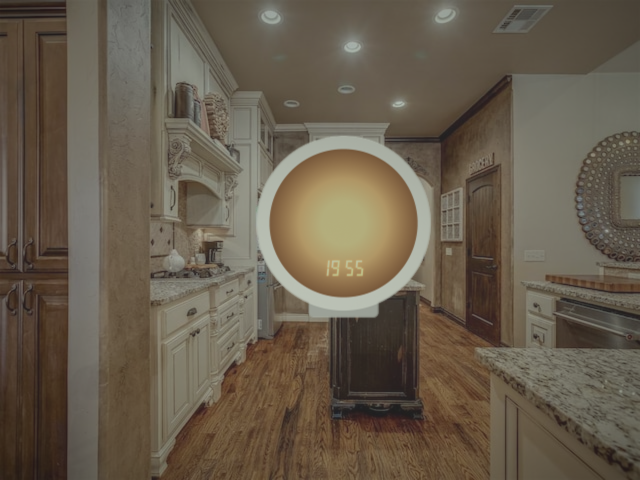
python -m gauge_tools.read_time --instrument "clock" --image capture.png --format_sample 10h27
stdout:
19h55
